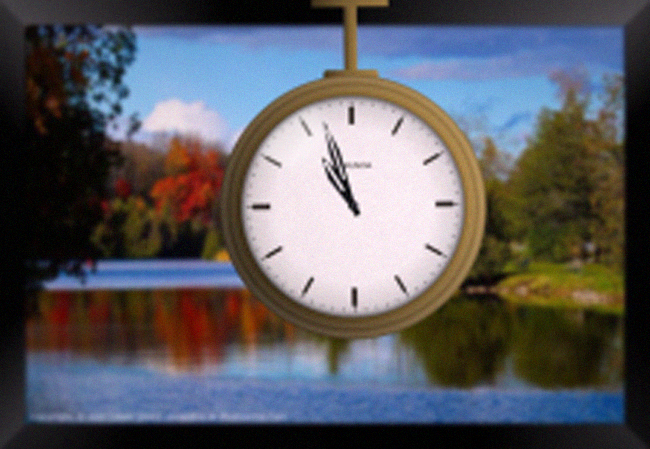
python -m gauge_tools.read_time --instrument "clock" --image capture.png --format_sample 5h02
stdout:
10h57
